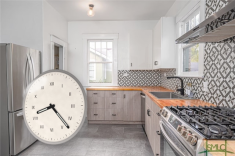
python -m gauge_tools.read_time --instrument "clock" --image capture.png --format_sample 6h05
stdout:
8h23
